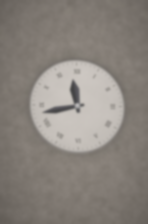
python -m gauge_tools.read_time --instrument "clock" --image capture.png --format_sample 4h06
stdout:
11h43
